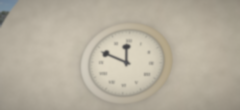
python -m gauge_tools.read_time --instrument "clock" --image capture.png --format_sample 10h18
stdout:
11h49
